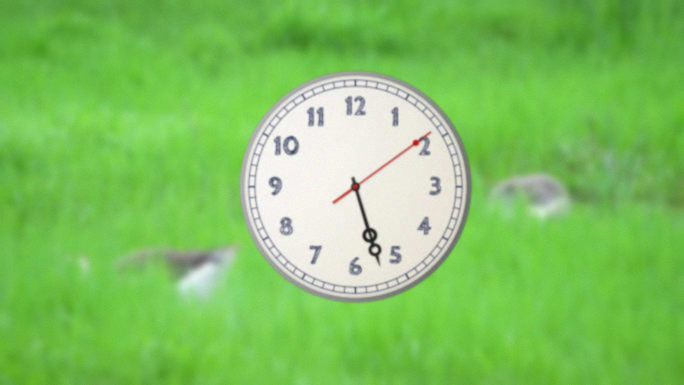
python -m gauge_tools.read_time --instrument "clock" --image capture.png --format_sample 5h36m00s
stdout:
5h27m09s
